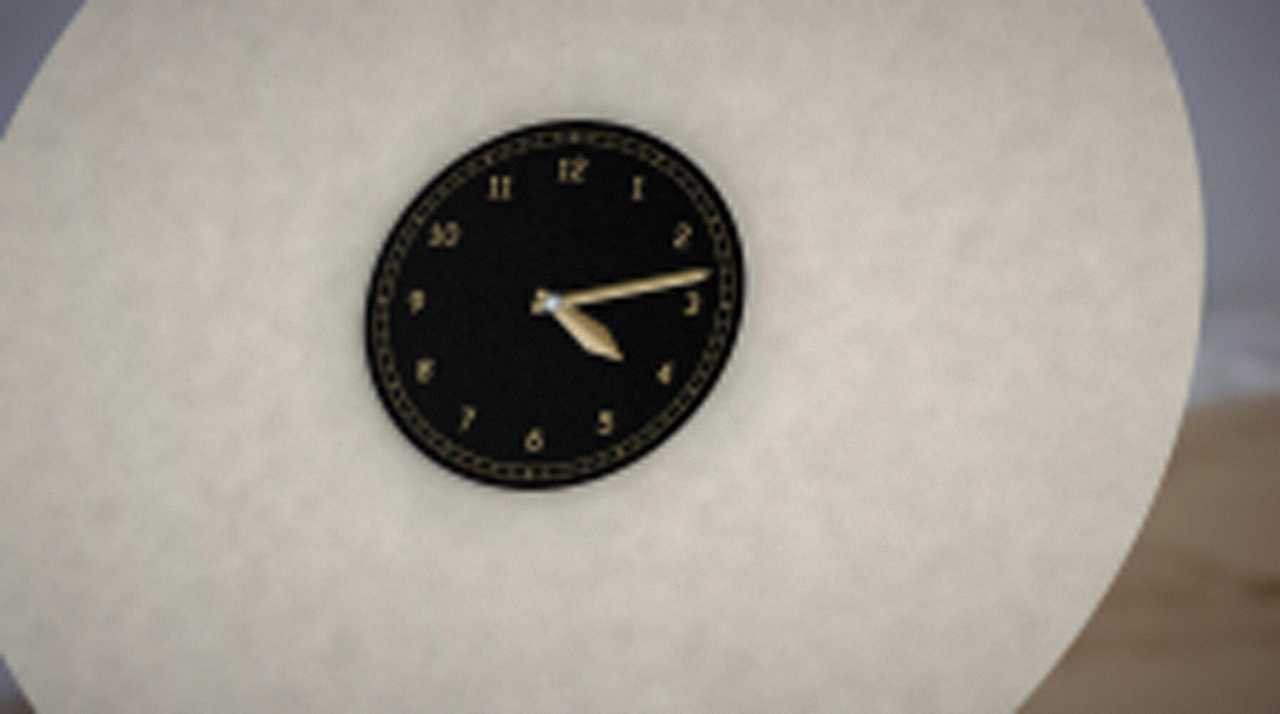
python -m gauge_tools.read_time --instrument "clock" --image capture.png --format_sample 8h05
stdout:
4h13
